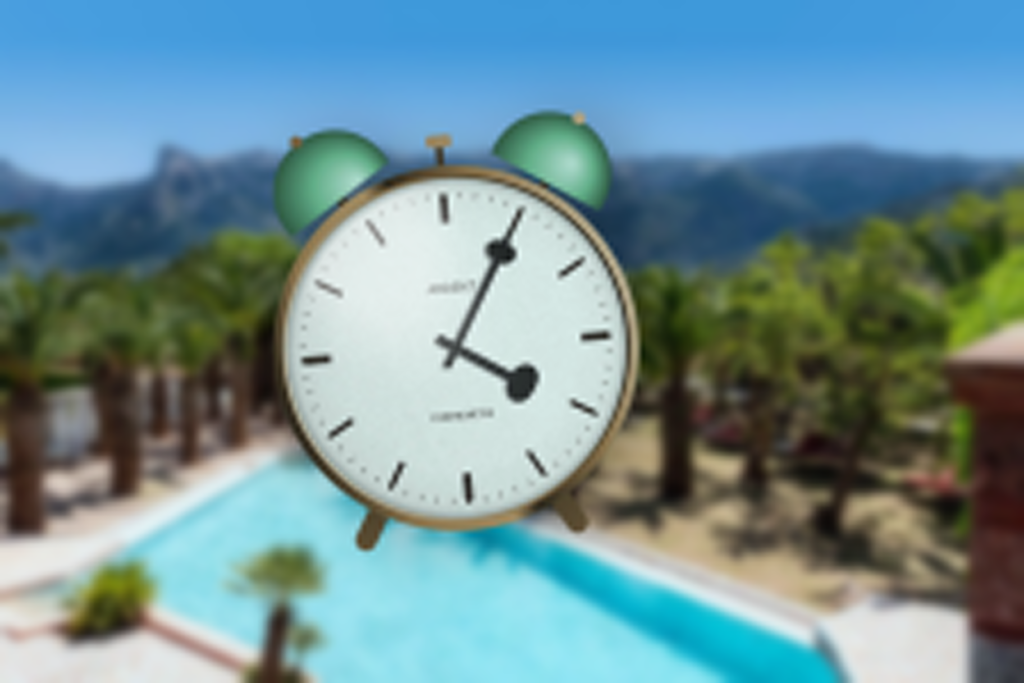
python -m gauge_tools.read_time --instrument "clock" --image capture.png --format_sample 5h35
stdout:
4h05
